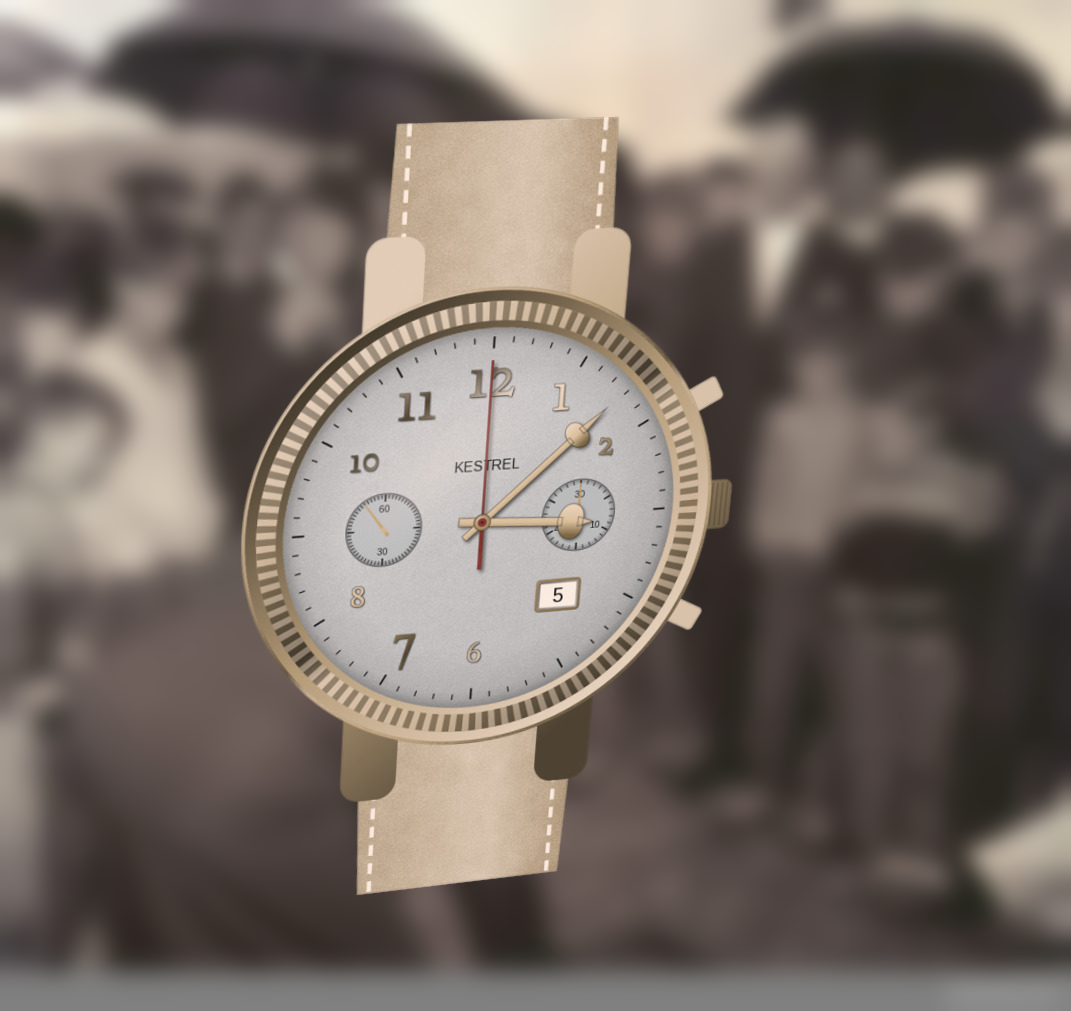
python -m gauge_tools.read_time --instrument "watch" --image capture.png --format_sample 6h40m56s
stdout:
3h07m54s
